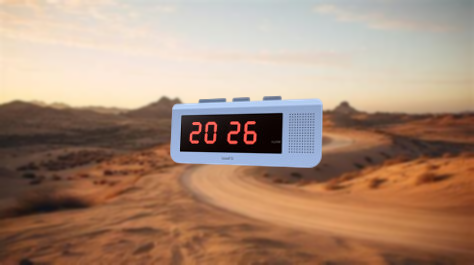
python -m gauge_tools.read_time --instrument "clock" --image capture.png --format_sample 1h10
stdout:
20h26
